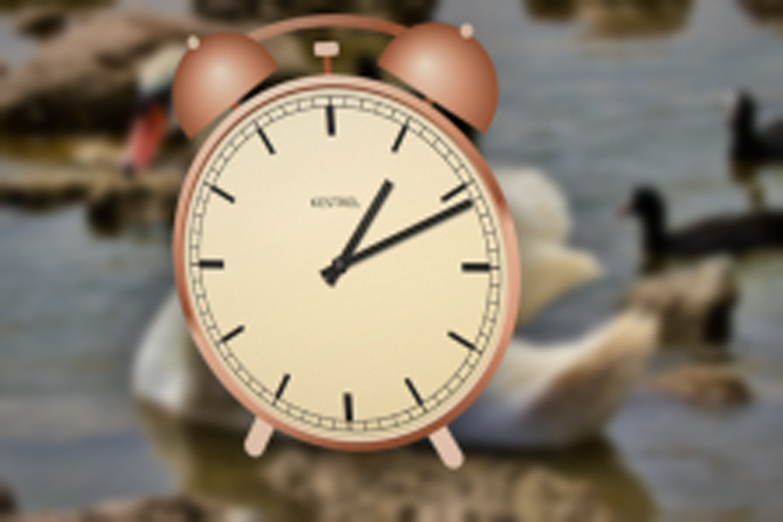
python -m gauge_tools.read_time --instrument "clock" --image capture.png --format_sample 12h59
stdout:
1h11
